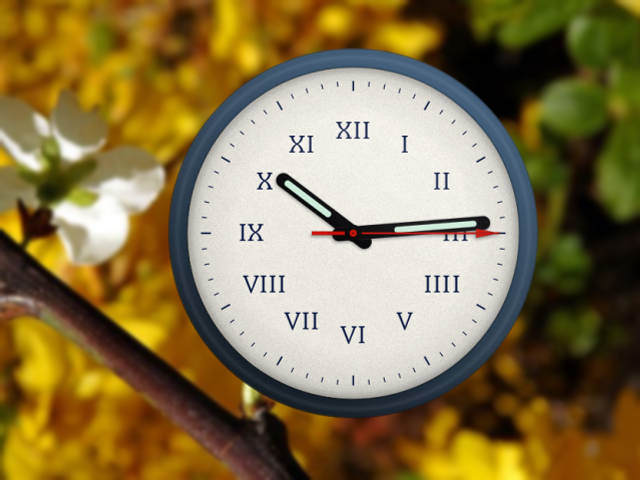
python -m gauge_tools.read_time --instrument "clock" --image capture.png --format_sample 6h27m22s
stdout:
10h14m15s
